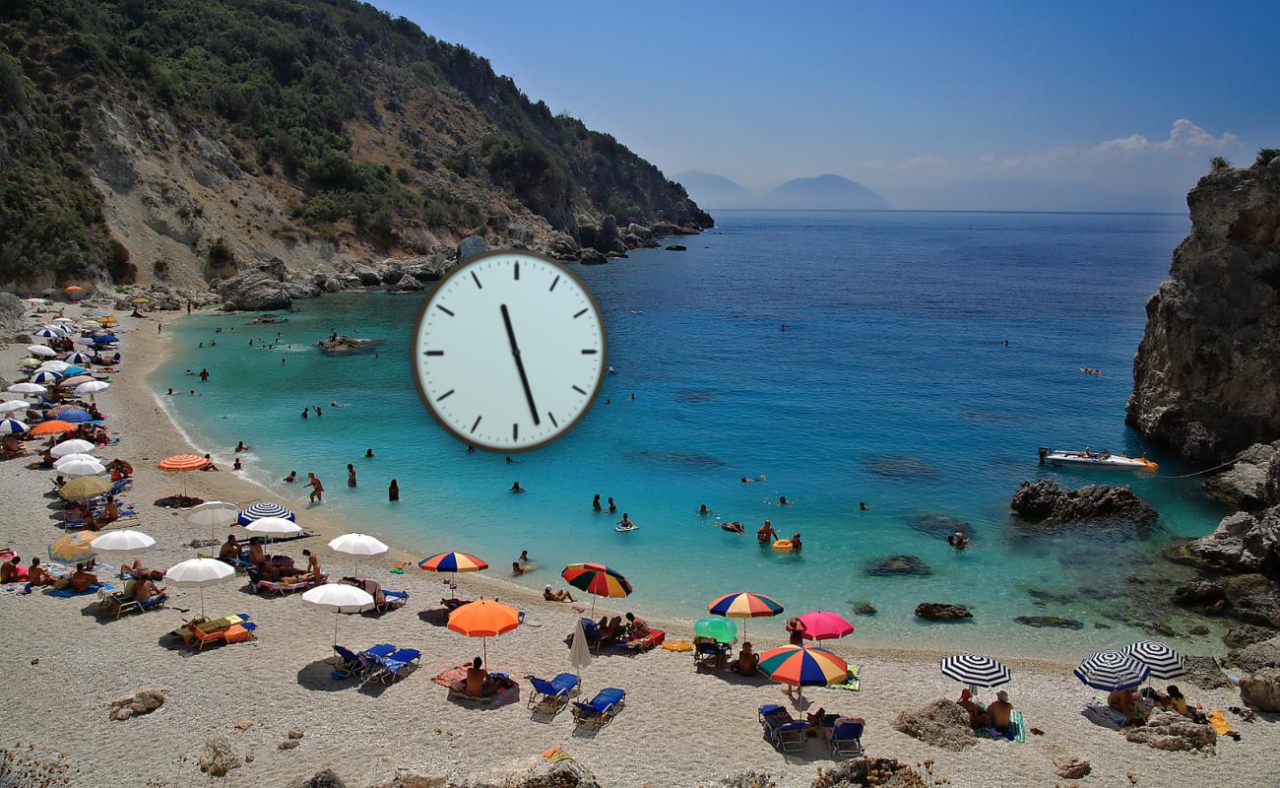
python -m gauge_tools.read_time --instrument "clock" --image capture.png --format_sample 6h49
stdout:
11h27
